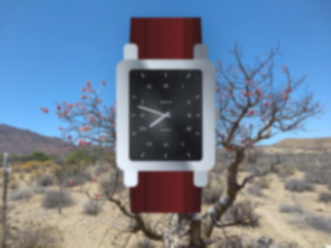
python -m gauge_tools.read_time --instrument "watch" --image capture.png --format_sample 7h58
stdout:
7h48
